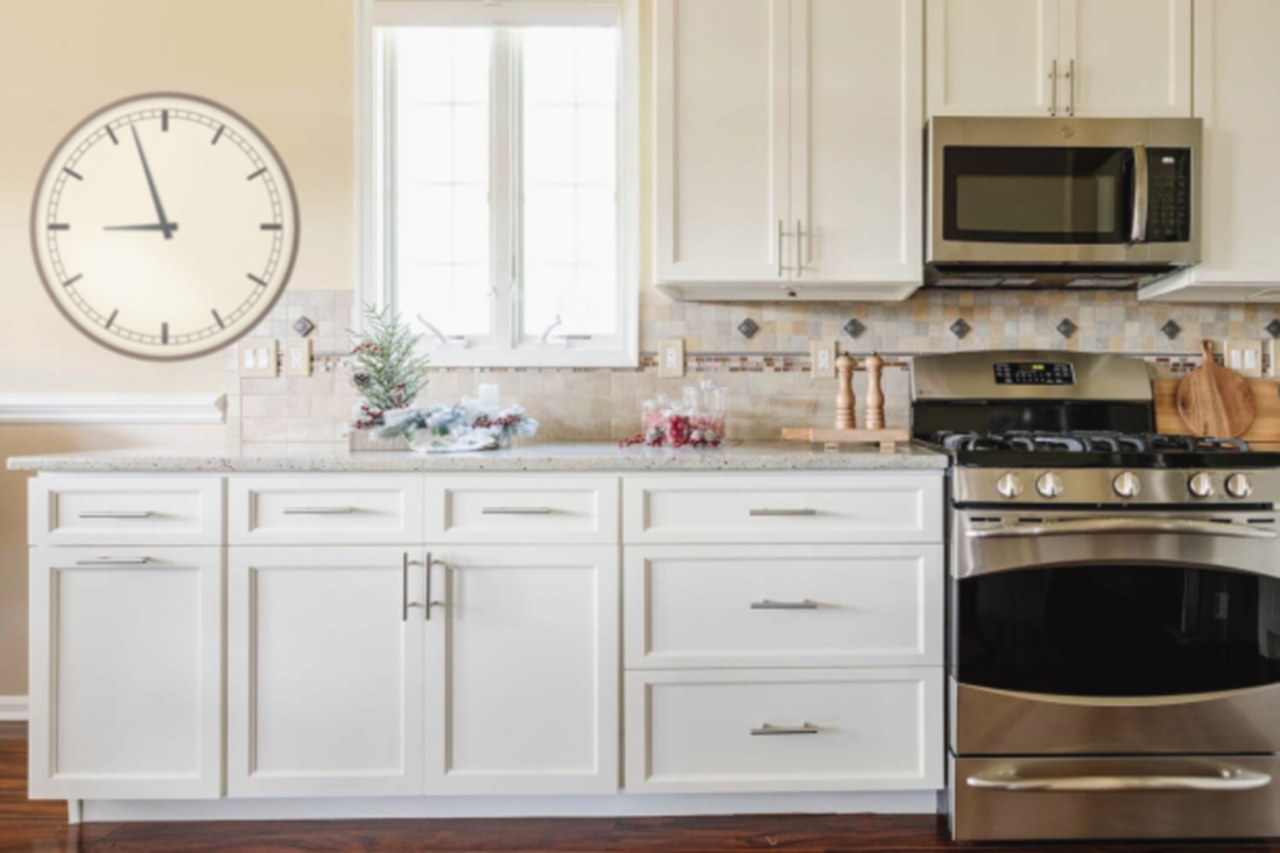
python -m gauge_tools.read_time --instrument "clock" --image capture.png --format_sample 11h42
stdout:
8h57
